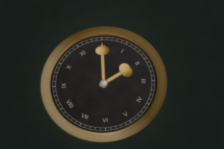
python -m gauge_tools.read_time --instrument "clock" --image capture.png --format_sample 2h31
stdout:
2h00
